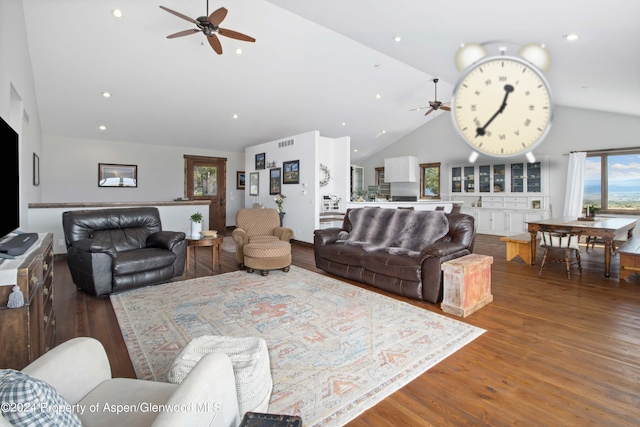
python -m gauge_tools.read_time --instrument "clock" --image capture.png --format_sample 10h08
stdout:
12h37
